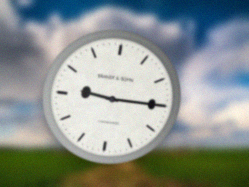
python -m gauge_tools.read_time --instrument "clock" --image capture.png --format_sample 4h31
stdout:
9h15
